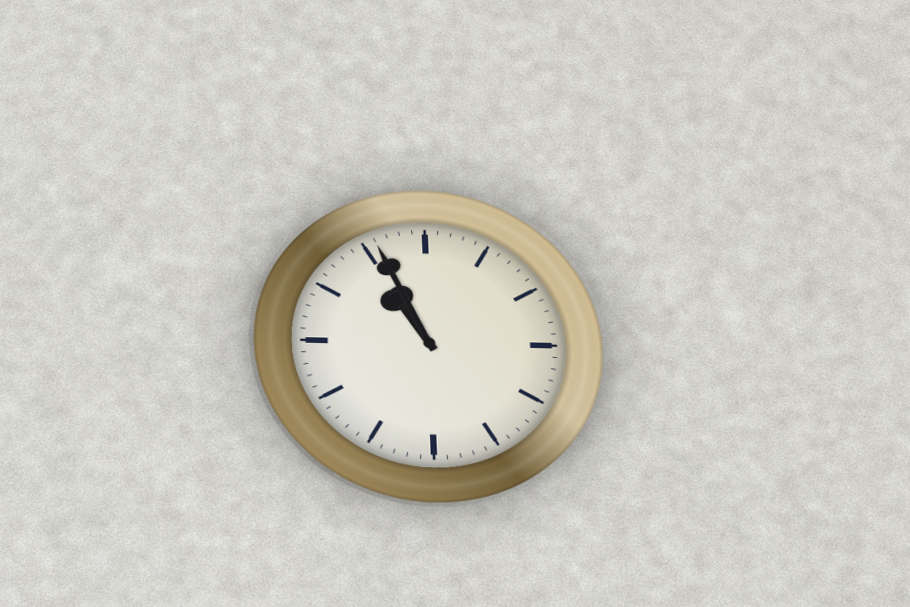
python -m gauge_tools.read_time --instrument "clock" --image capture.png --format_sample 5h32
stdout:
10h56
